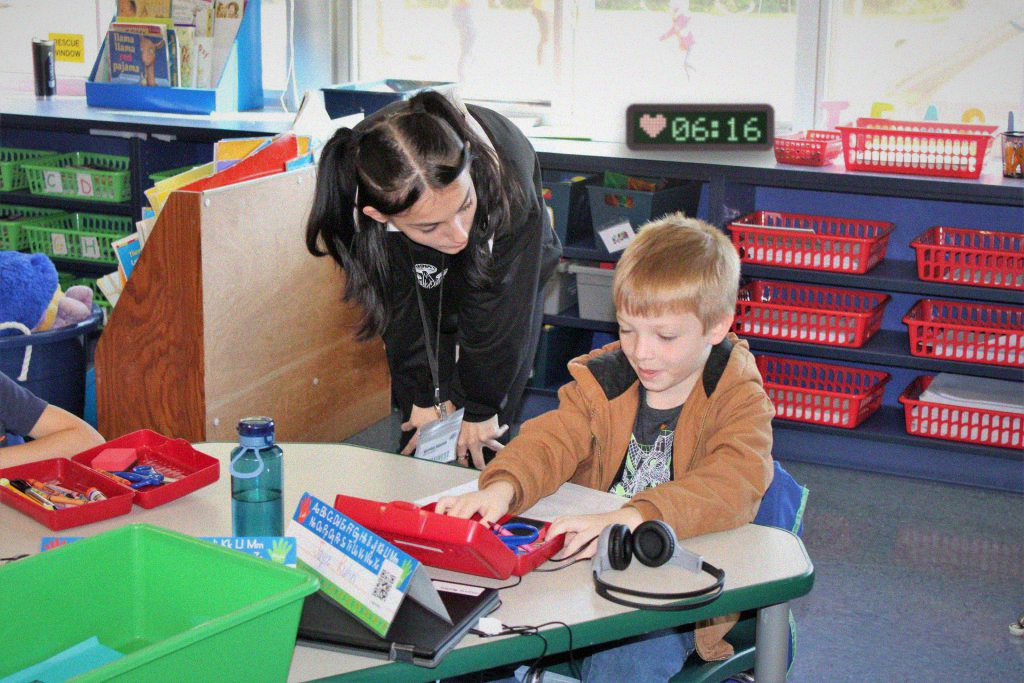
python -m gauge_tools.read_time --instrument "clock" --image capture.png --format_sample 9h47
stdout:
6h16
